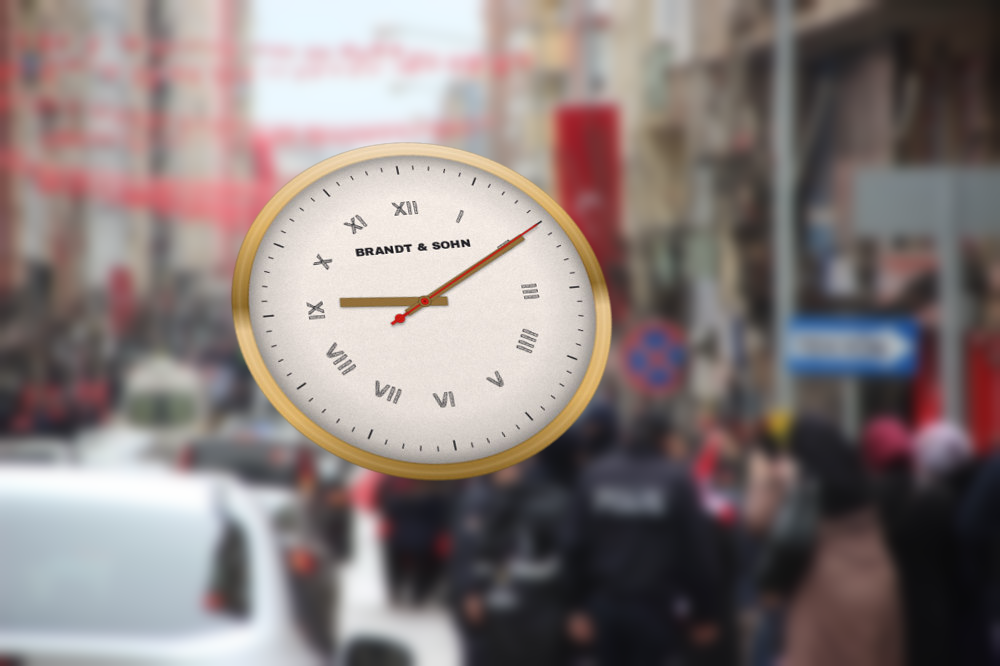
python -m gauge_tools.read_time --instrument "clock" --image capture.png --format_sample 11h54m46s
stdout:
9h10m10s
